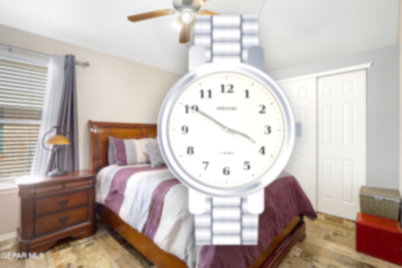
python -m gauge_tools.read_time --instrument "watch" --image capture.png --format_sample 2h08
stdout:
3h50
